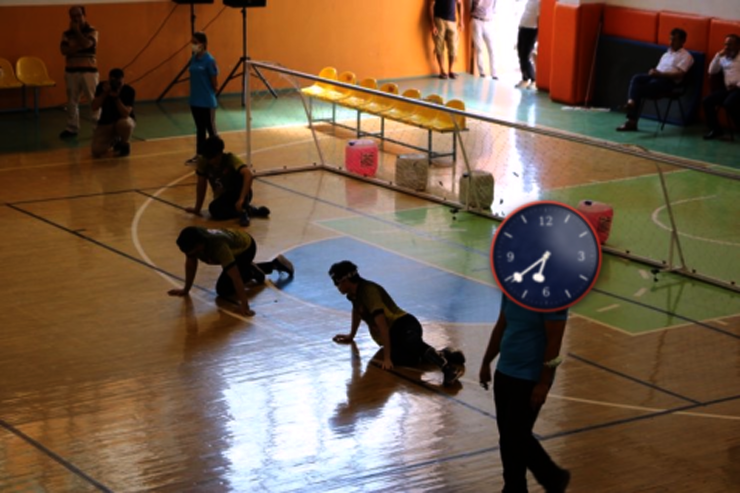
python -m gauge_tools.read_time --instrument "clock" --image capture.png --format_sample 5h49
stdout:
6h39
